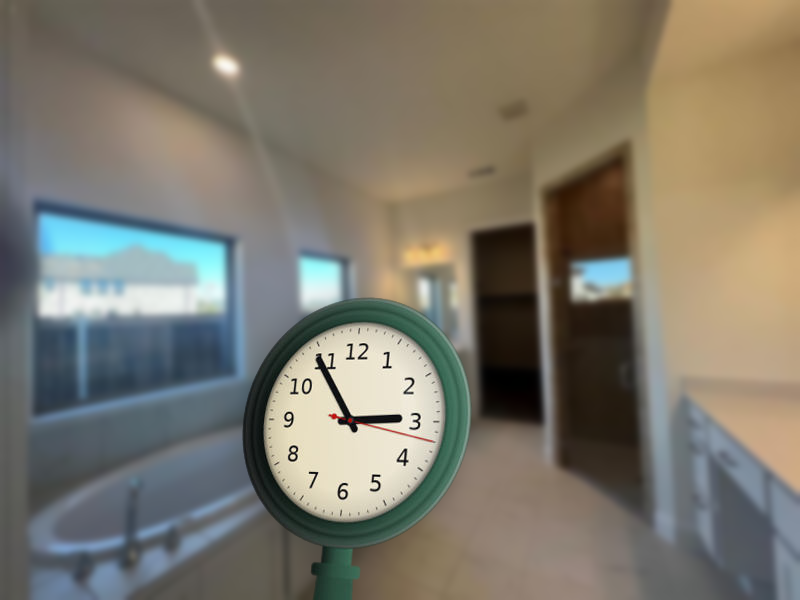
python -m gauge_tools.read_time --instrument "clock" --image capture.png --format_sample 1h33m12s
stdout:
2h54m17s
